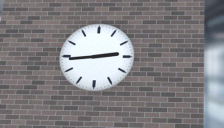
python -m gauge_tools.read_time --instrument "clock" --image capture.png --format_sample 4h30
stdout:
2h44
